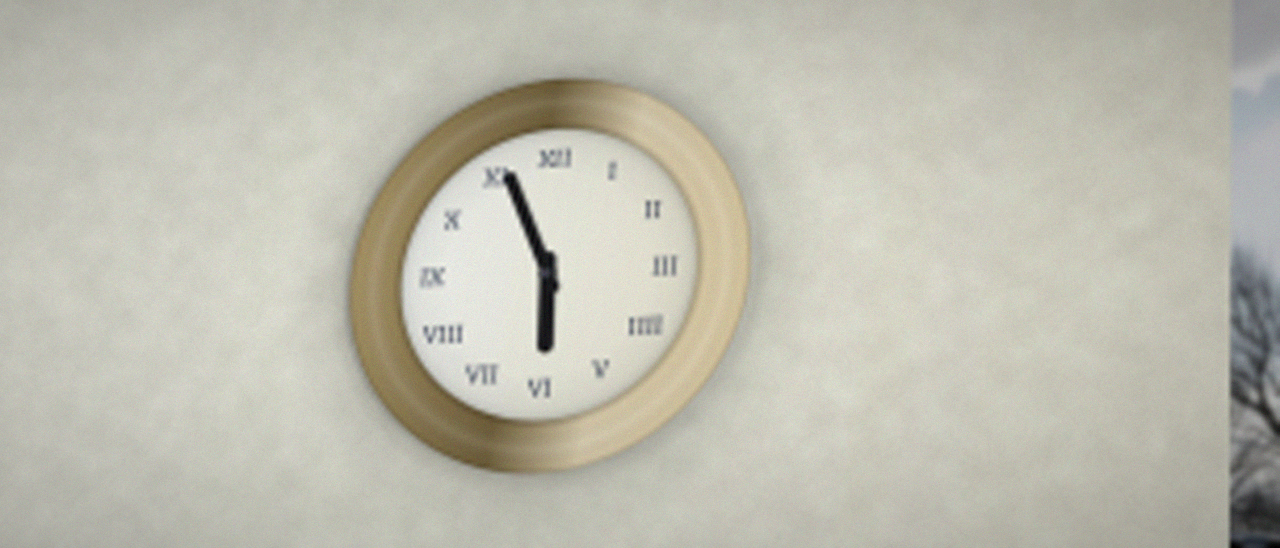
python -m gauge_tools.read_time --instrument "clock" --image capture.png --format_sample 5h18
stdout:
5h56
